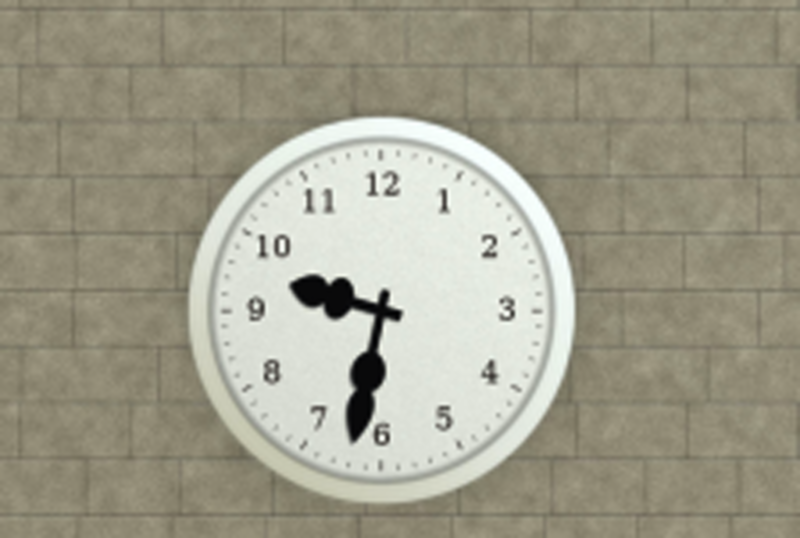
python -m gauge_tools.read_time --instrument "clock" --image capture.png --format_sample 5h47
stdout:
9h32
